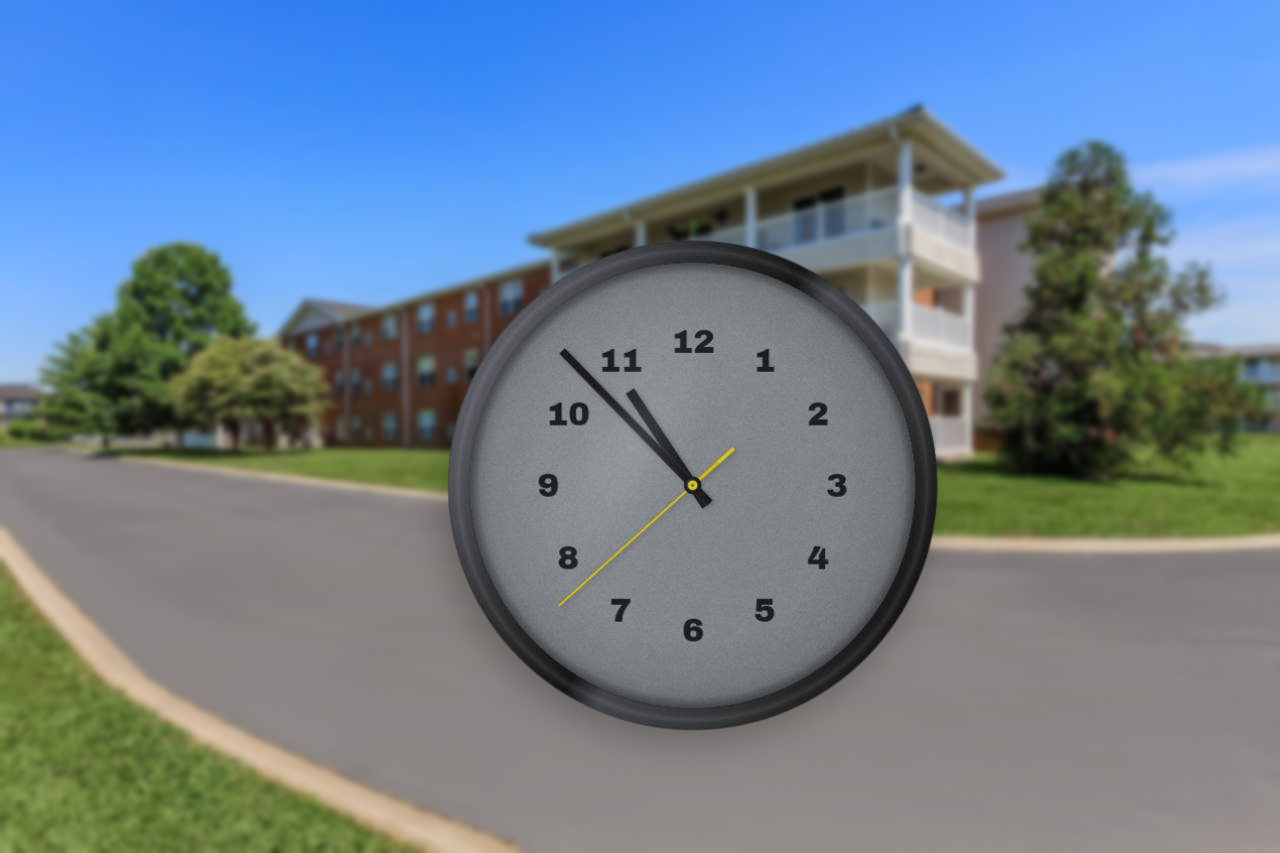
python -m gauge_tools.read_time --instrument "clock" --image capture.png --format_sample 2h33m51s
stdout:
10h52m38s
